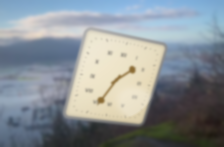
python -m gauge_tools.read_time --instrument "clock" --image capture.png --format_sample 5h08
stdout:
1h34
